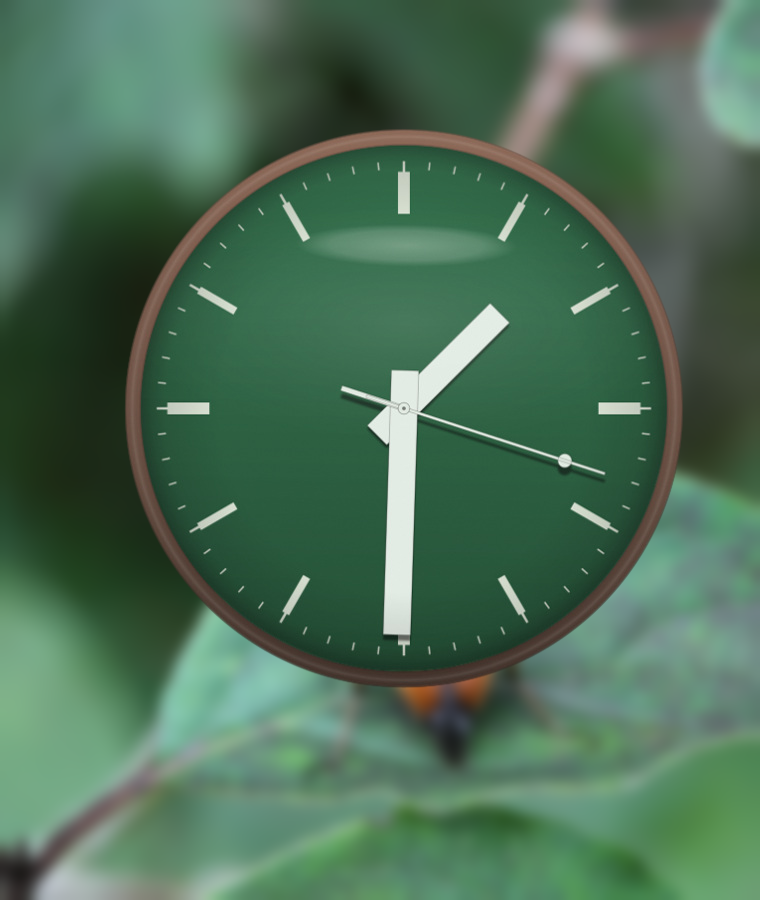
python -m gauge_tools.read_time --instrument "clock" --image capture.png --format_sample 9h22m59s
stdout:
1h30m18s
